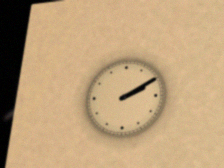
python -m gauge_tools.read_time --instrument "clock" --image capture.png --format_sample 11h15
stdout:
2h10
